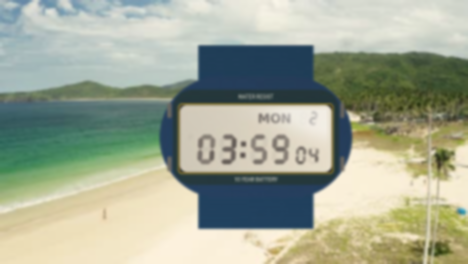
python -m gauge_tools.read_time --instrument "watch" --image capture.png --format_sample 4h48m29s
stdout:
3h59m04s
